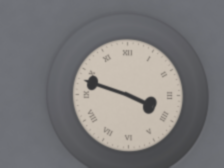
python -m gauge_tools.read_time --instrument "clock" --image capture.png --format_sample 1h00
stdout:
3h48
